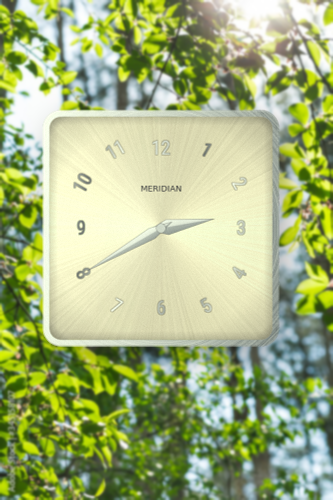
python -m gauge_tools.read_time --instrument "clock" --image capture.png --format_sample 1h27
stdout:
2h40
